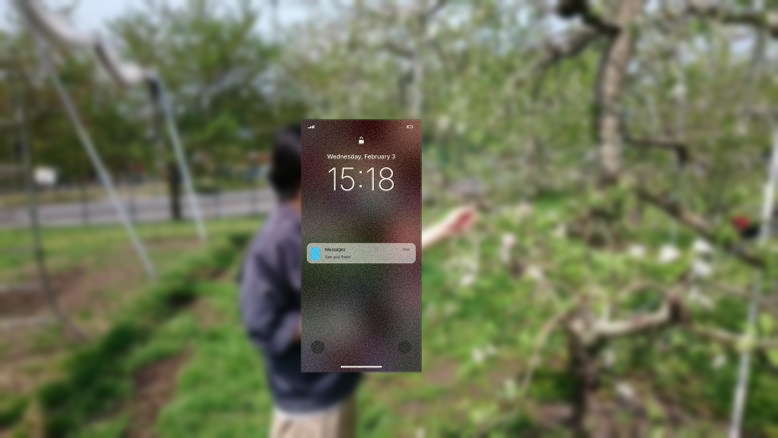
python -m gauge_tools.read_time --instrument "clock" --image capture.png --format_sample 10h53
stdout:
15h18
